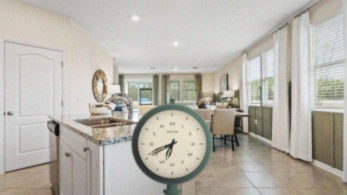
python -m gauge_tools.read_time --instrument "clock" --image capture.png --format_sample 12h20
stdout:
6h41
